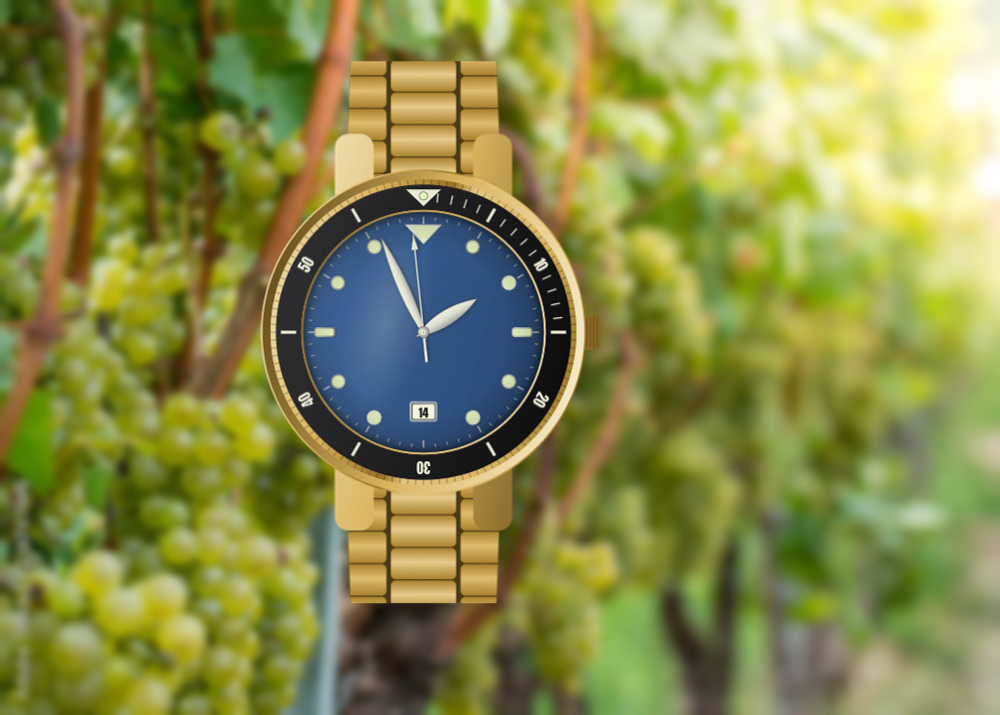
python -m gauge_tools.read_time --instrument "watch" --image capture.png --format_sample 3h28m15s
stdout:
1h55m59s
